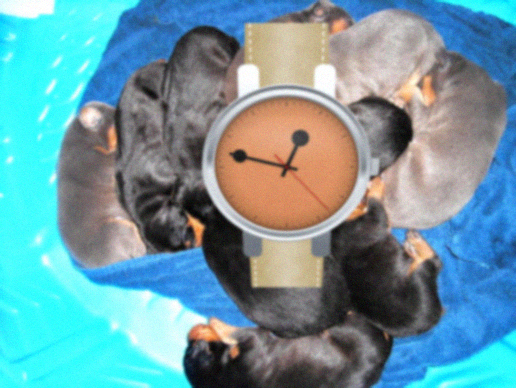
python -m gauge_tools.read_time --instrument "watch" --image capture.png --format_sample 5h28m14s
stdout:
12h47m23s
